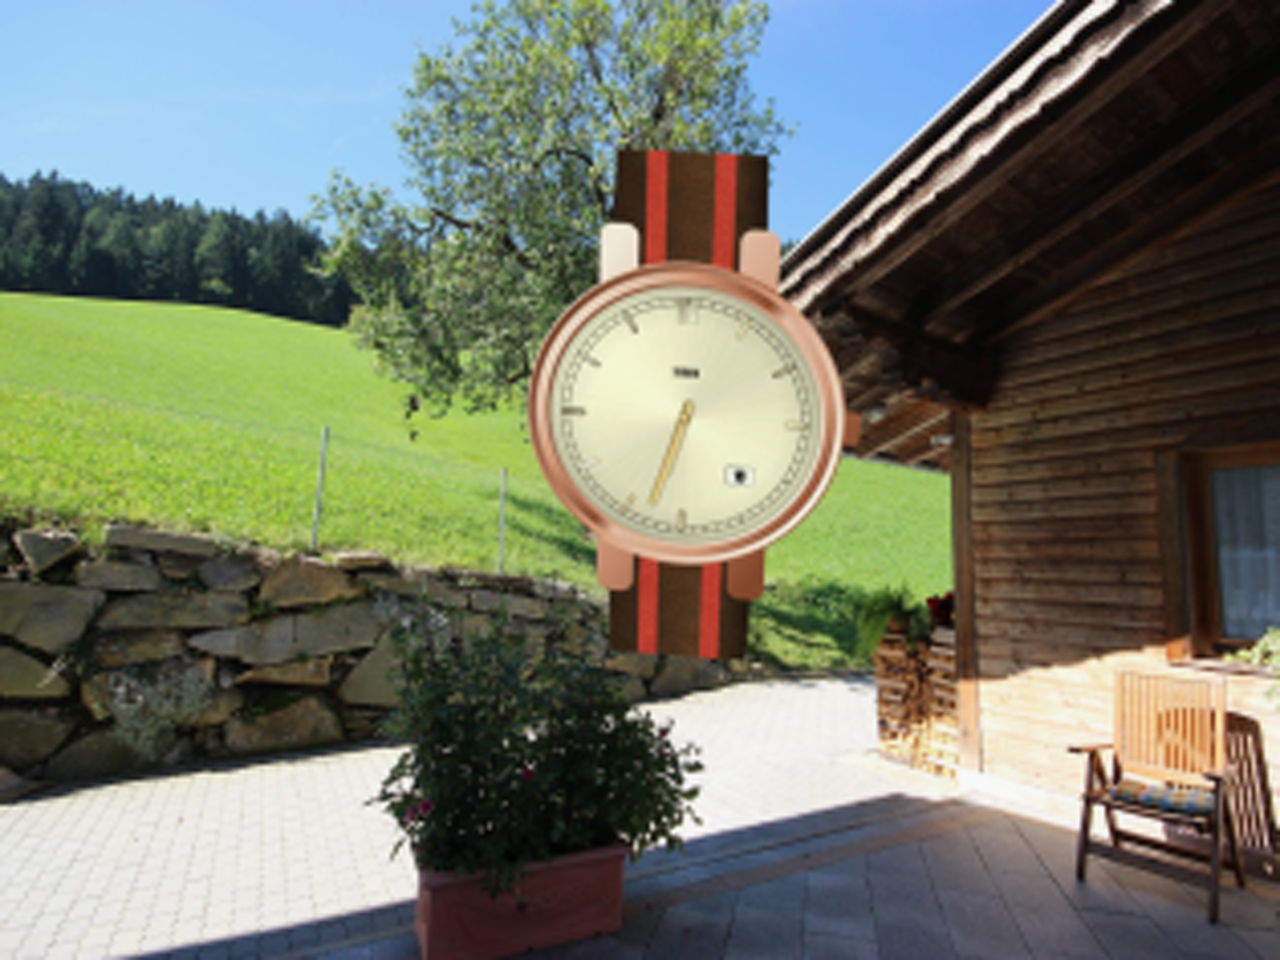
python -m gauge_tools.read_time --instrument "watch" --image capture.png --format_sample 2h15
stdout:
6h33
